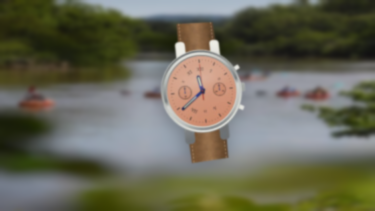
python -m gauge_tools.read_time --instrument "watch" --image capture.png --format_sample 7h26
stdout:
11h39
